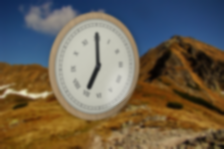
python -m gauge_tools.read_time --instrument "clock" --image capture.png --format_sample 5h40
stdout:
7h00
